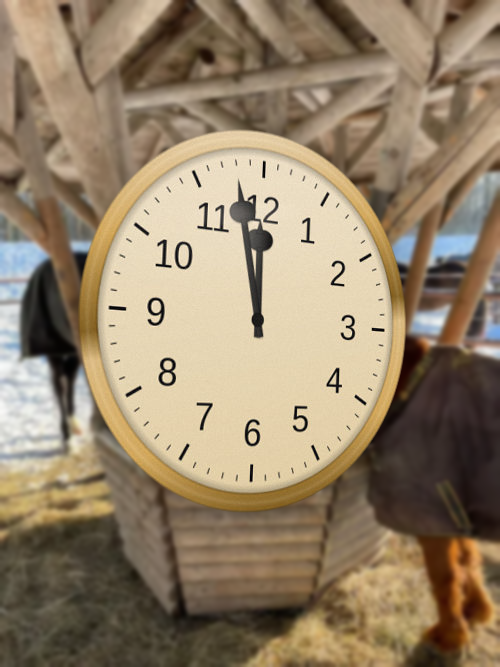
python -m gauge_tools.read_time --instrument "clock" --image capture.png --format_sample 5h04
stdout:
11h58
